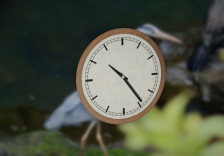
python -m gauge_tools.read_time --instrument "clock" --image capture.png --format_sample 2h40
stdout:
10h24
